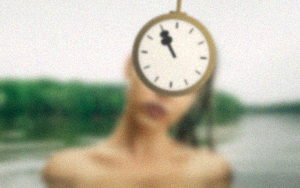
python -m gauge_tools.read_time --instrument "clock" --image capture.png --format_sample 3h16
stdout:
10h55
